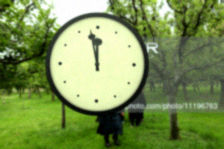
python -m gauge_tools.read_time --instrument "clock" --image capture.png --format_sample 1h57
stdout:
11h58
